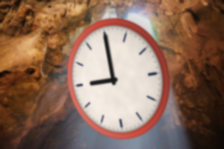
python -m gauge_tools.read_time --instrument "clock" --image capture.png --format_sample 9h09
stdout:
9h00
